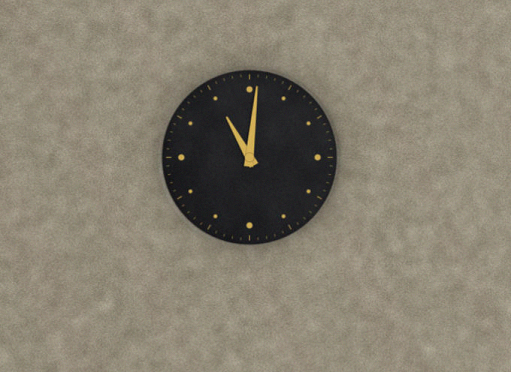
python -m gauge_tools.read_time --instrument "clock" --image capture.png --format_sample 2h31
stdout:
11h01
